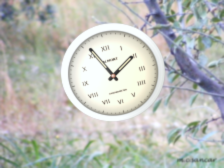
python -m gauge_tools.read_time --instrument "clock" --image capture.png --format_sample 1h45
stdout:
1h56
